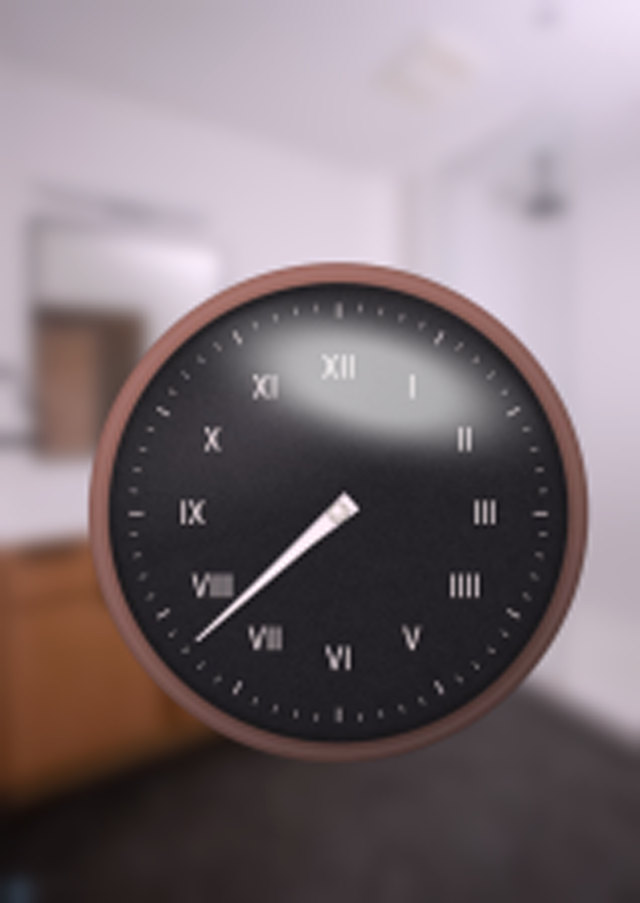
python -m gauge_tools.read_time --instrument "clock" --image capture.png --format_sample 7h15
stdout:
7h38
